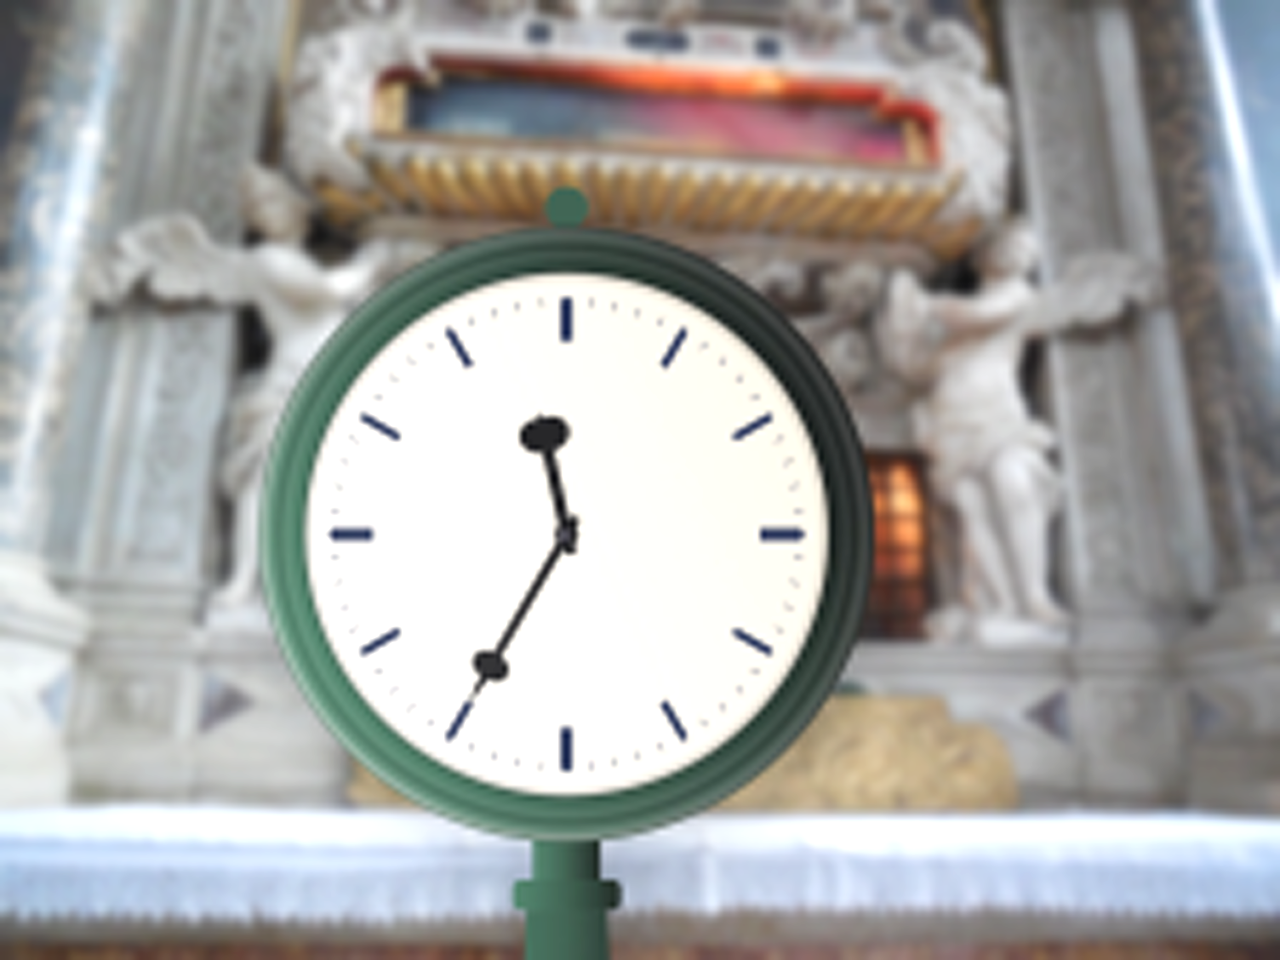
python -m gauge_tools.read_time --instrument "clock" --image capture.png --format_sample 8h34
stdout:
11h35
